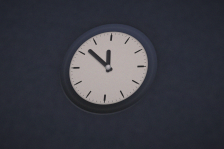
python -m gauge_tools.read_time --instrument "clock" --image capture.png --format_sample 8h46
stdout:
11h52
